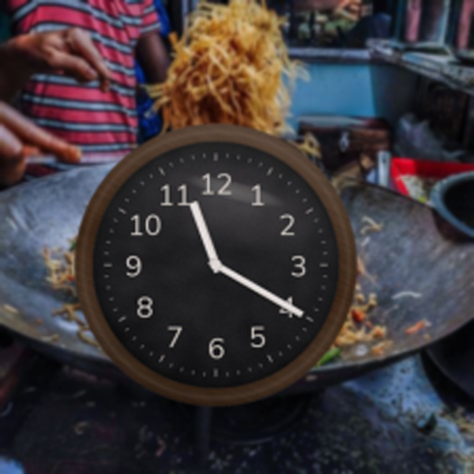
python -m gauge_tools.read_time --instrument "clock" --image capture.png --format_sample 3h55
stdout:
11h20
